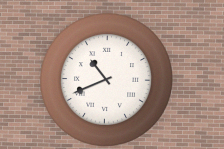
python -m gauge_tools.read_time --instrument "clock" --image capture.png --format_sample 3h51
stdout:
10h41
